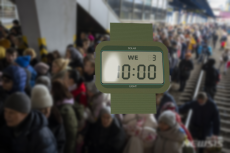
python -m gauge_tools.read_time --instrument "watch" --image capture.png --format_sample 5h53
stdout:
10h00
